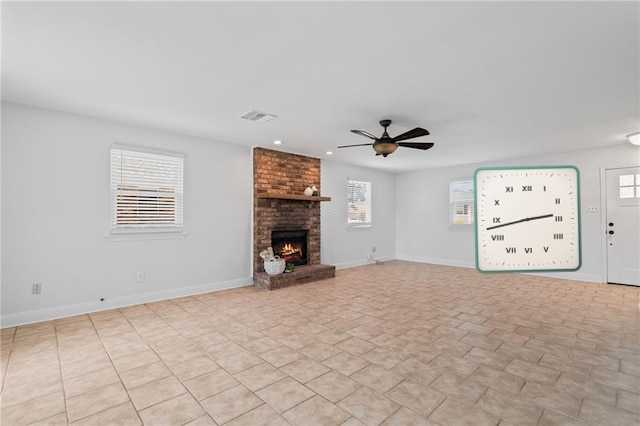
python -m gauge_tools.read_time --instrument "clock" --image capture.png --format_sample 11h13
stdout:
2h43
